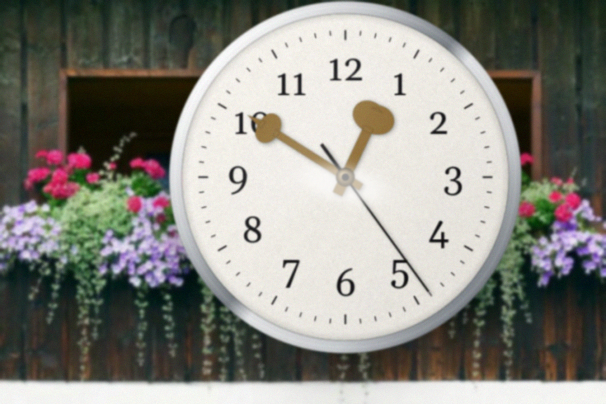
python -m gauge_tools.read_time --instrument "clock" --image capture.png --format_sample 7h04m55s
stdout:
12h50m24s
